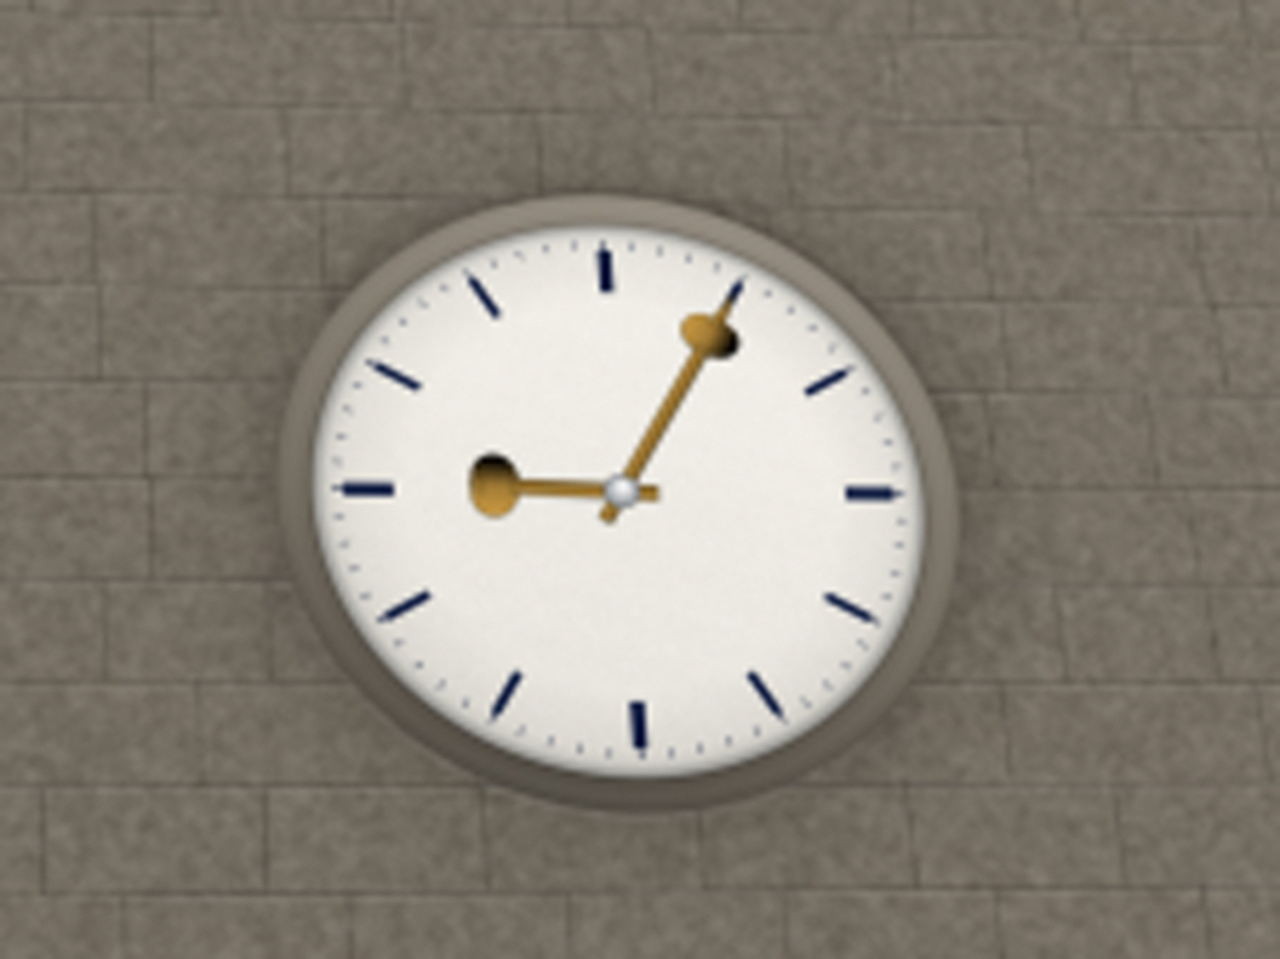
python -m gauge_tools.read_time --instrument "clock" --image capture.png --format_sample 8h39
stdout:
9h05
